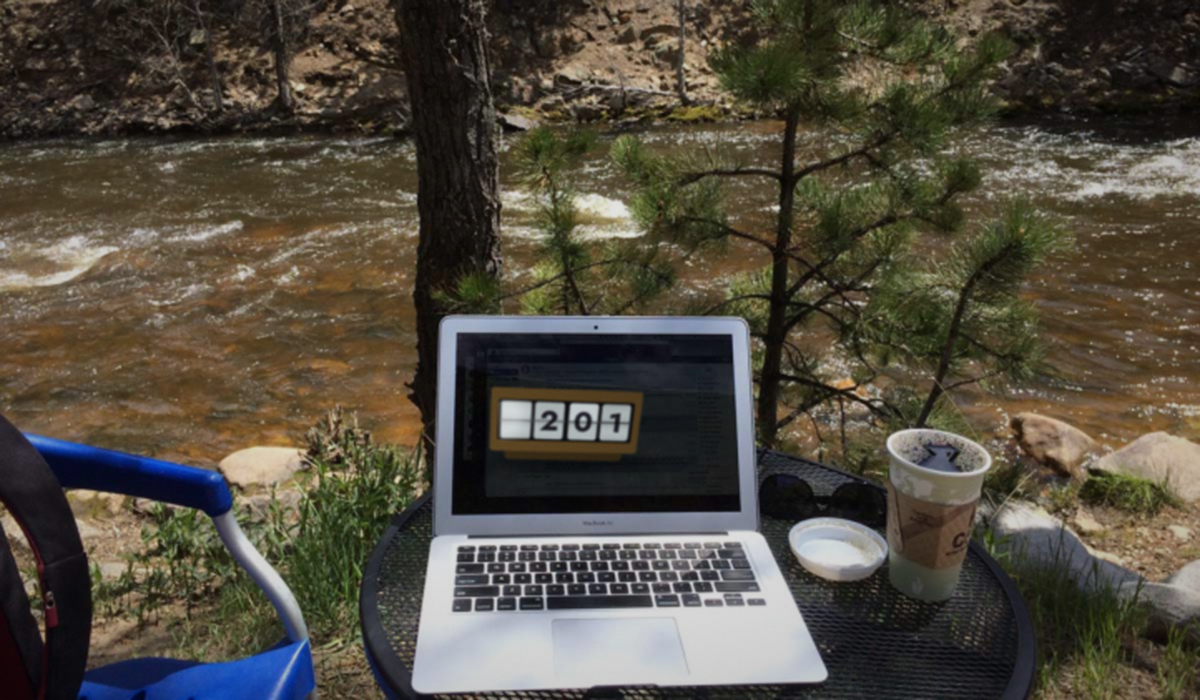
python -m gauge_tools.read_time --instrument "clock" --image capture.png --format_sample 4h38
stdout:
2h01
